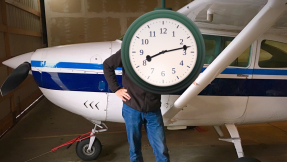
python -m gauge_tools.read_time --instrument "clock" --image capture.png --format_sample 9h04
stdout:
8h13
